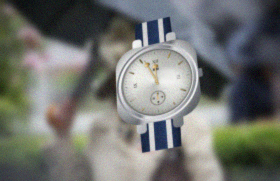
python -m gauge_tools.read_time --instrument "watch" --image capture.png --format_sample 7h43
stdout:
11h56
